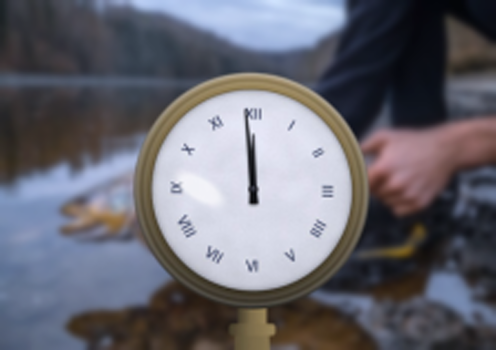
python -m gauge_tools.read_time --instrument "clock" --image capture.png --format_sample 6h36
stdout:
11h59
